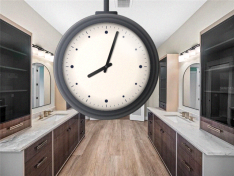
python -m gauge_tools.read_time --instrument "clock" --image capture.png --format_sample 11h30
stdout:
8h03
